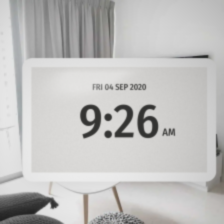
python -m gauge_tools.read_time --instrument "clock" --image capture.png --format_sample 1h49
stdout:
9h26
